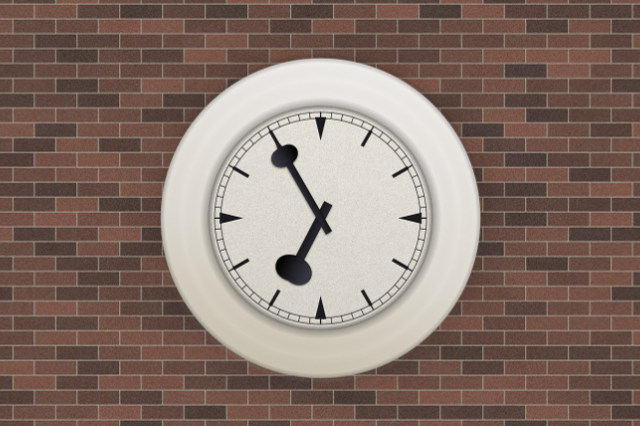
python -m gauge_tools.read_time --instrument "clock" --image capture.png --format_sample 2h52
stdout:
6h55
